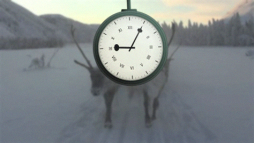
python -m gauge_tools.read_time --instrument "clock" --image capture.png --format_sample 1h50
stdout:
9h05
